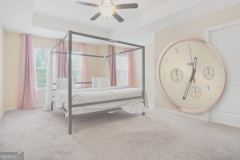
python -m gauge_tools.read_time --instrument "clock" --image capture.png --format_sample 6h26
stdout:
12h35
